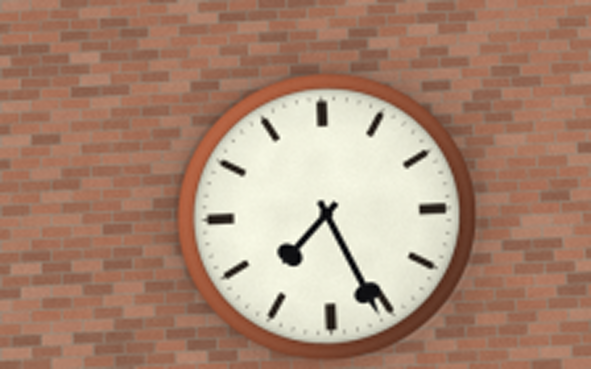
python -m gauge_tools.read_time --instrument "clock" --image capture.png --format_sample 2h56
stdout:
7h26
